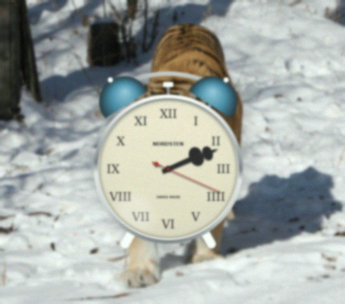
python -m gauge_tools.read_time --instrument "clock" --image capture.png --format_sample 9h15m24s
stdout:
2h11m19s
